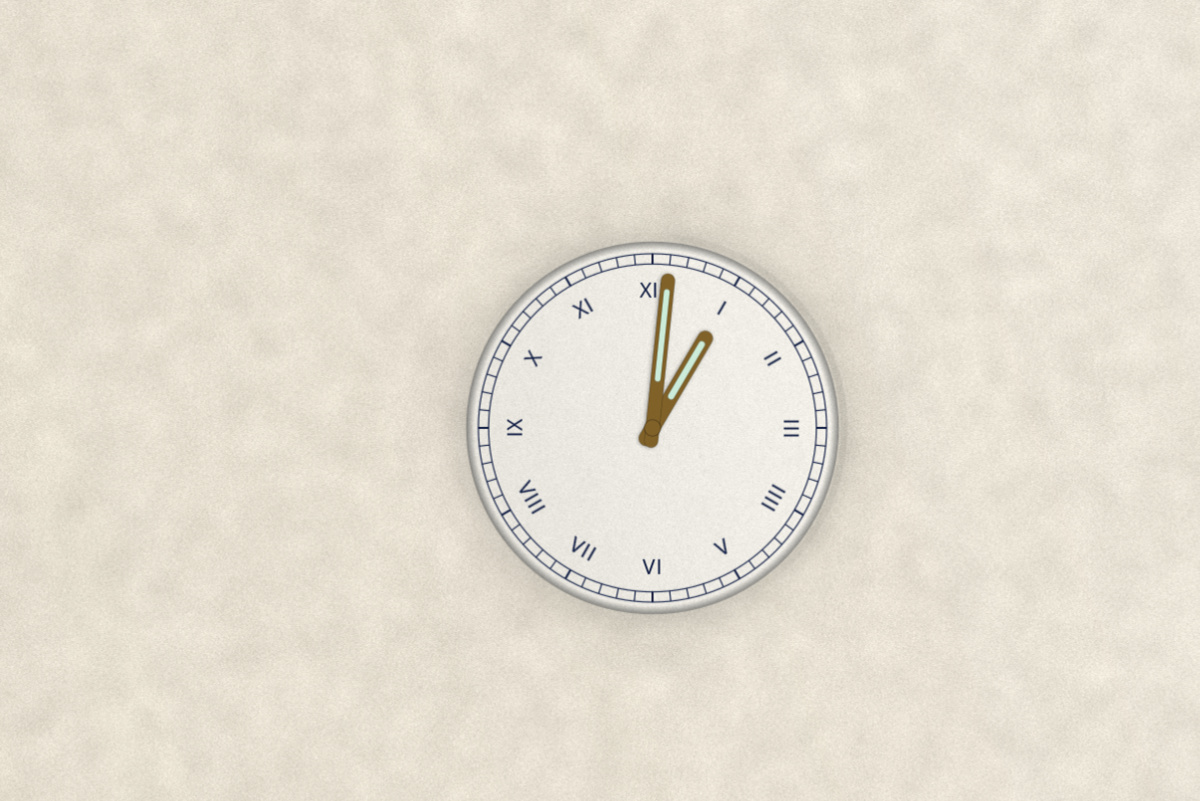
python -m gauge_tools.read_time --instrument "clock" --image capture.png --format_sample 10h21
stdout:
1h01
